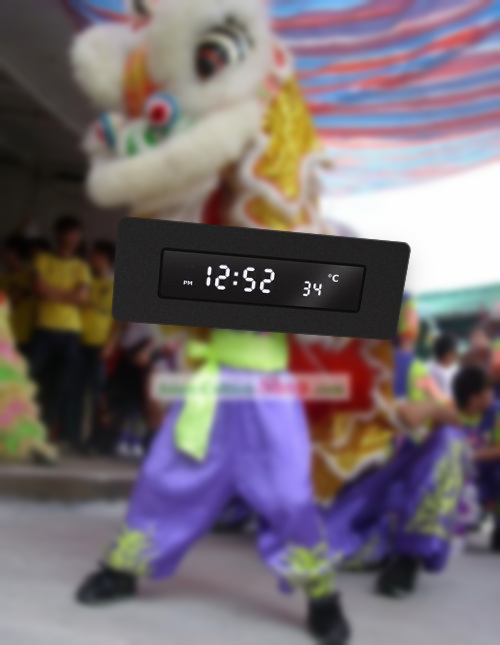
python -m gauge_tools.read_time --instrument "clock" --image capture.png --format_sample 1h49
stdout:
12h52
